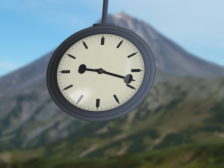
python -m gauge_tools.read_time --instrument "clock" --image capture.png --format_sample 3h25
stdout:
9h18
